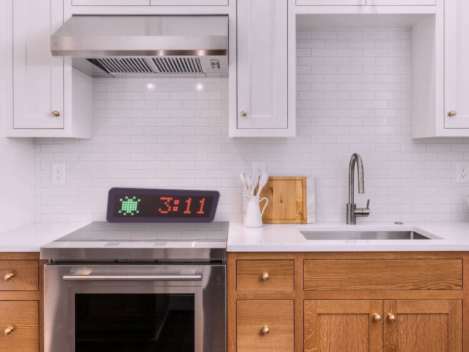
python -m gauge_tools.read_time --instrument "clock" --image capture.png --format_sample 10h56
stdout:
3h11
